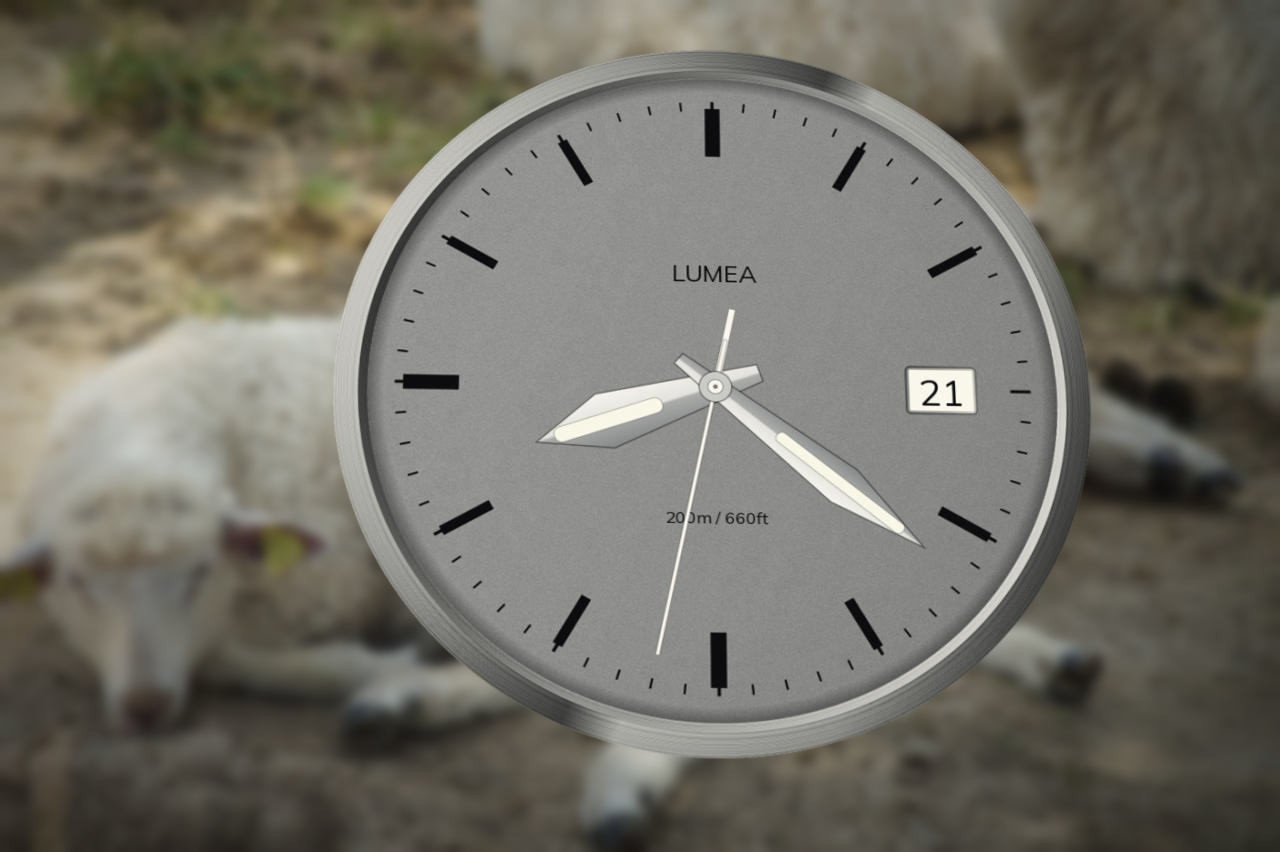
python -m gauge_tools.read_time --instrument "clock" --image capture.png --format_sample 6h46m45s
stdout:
8h21m32s
